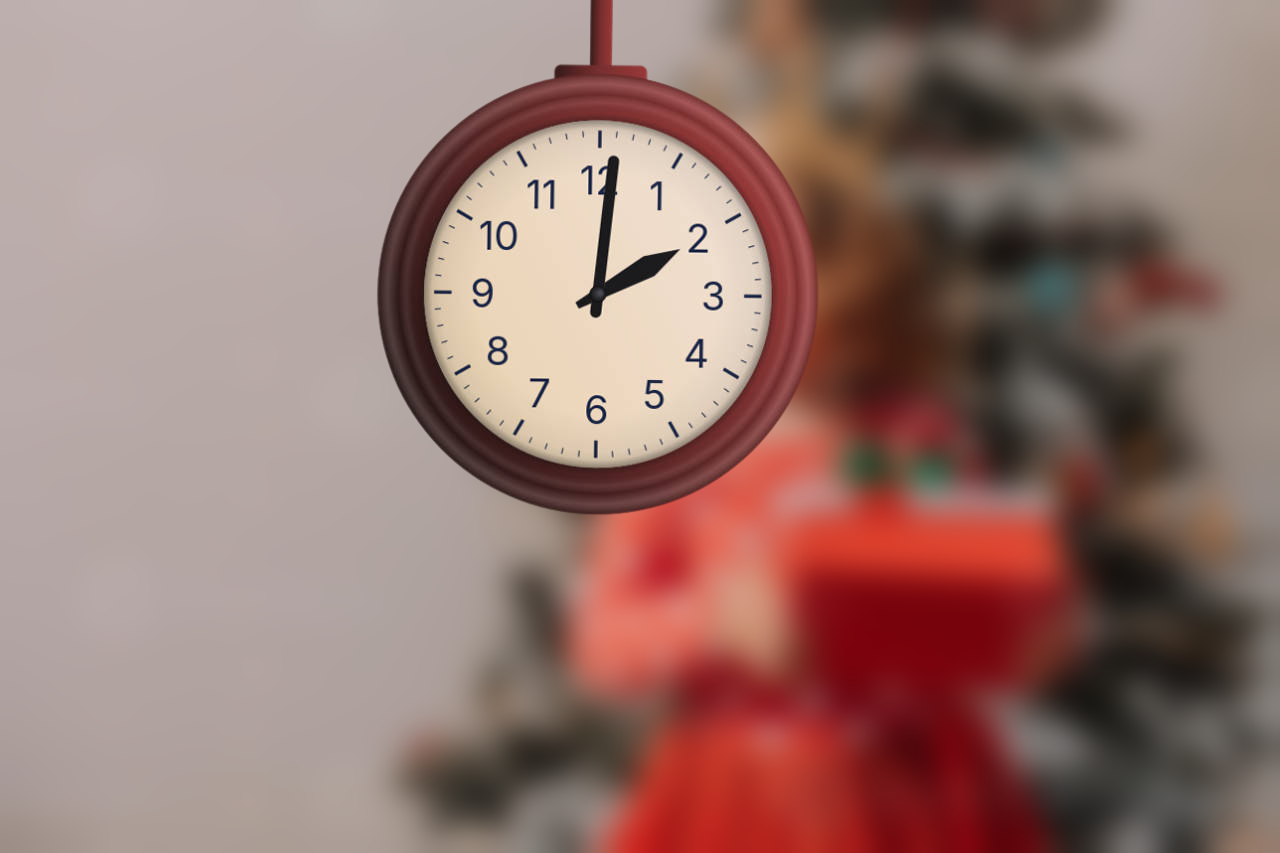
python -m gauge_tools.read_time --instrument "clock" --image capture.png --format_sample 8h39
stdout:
2h01
